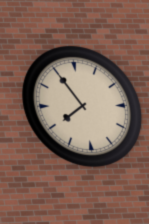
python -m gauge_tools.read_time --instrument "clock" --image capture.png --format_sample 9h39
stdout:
7h55
